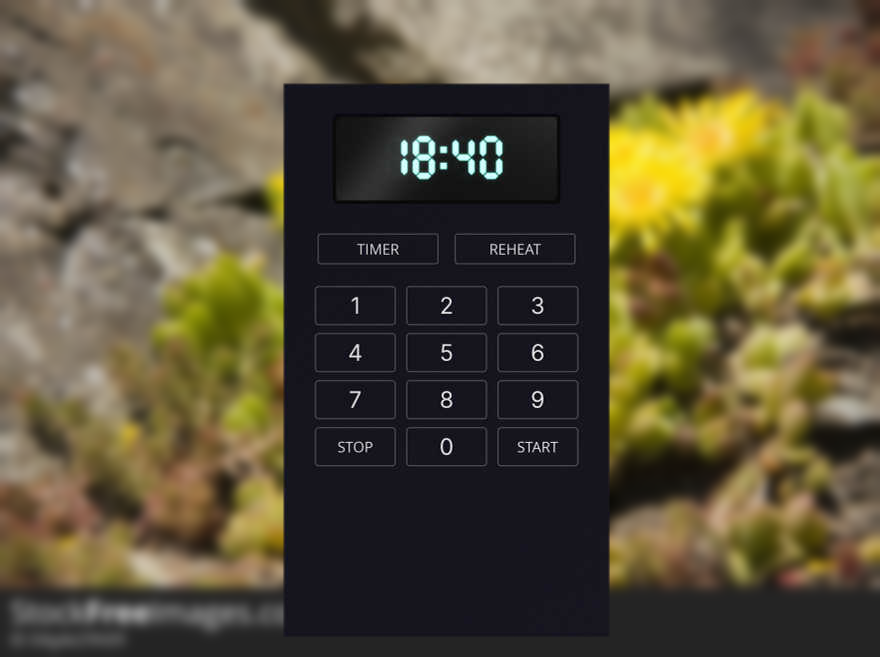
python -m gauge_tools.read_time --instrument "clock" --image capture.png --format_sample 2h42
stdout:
18h40
